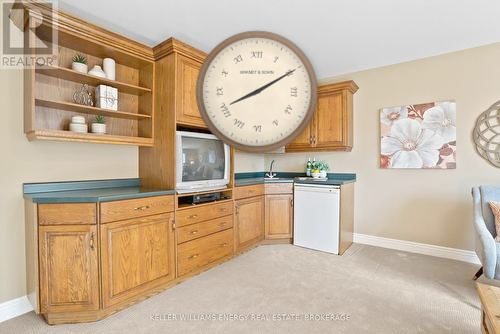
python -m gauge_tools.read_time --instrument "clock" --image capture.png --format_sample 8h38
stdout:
8h10
